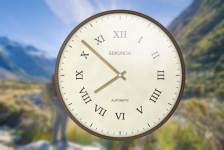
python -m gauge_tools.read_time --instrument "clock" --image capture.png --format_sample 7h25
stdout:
7h52
